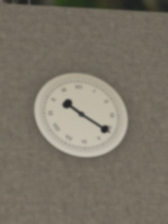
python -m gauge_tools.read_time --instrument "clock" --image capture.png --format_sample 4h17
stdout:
10h21
